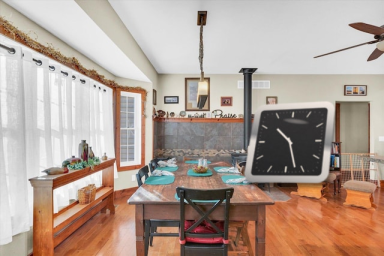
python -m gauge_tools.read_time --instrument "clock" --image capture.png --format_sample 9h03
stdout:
10h27
